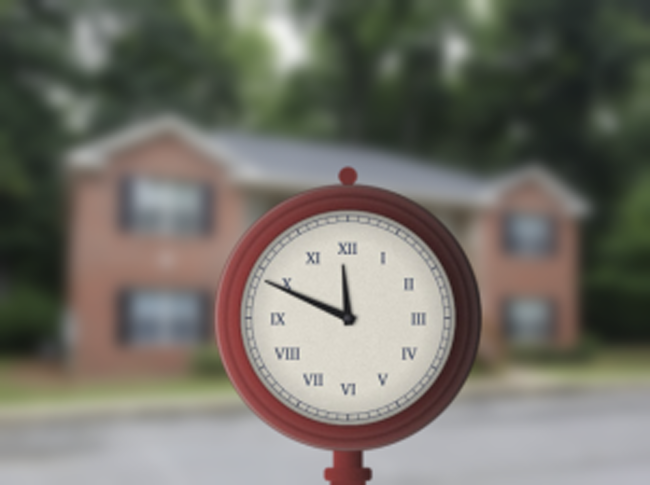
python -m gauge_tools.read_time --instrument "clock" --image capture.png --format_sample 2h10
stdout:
11h49
